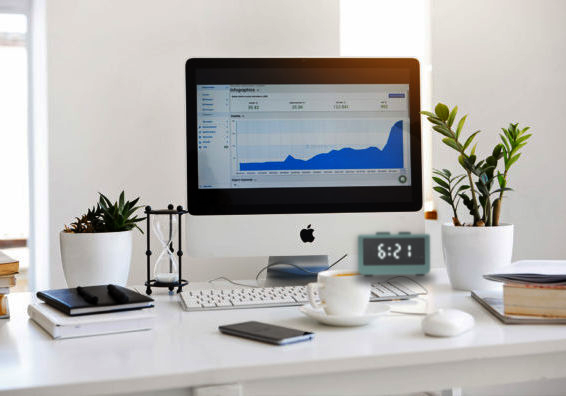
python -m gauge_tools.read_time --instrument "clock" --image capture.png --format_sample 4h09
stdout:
6h21
